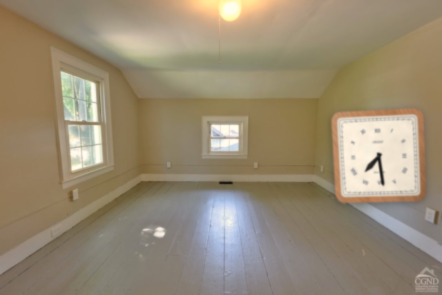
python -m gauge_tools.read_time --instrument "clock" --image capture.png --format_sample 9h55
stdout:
7h29
